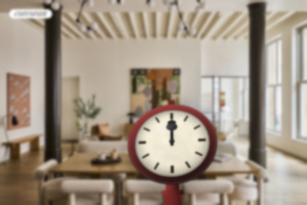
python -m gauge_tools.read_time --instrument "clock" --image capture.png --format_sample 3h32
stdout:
12h00
